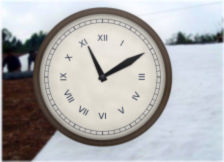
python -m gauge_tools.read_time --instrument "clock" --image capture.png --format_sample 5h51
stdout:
11h10
